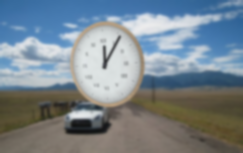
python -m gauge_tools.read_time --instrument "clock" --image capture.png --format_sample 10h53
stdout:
12h06
